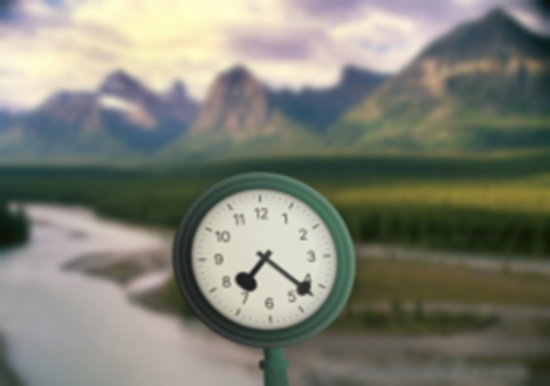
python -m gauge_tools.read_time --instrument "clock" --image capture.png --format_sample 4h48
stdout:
7h22
